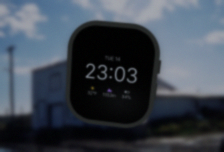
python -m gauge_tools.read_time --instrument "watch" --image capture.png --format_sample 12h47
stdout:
23h03
